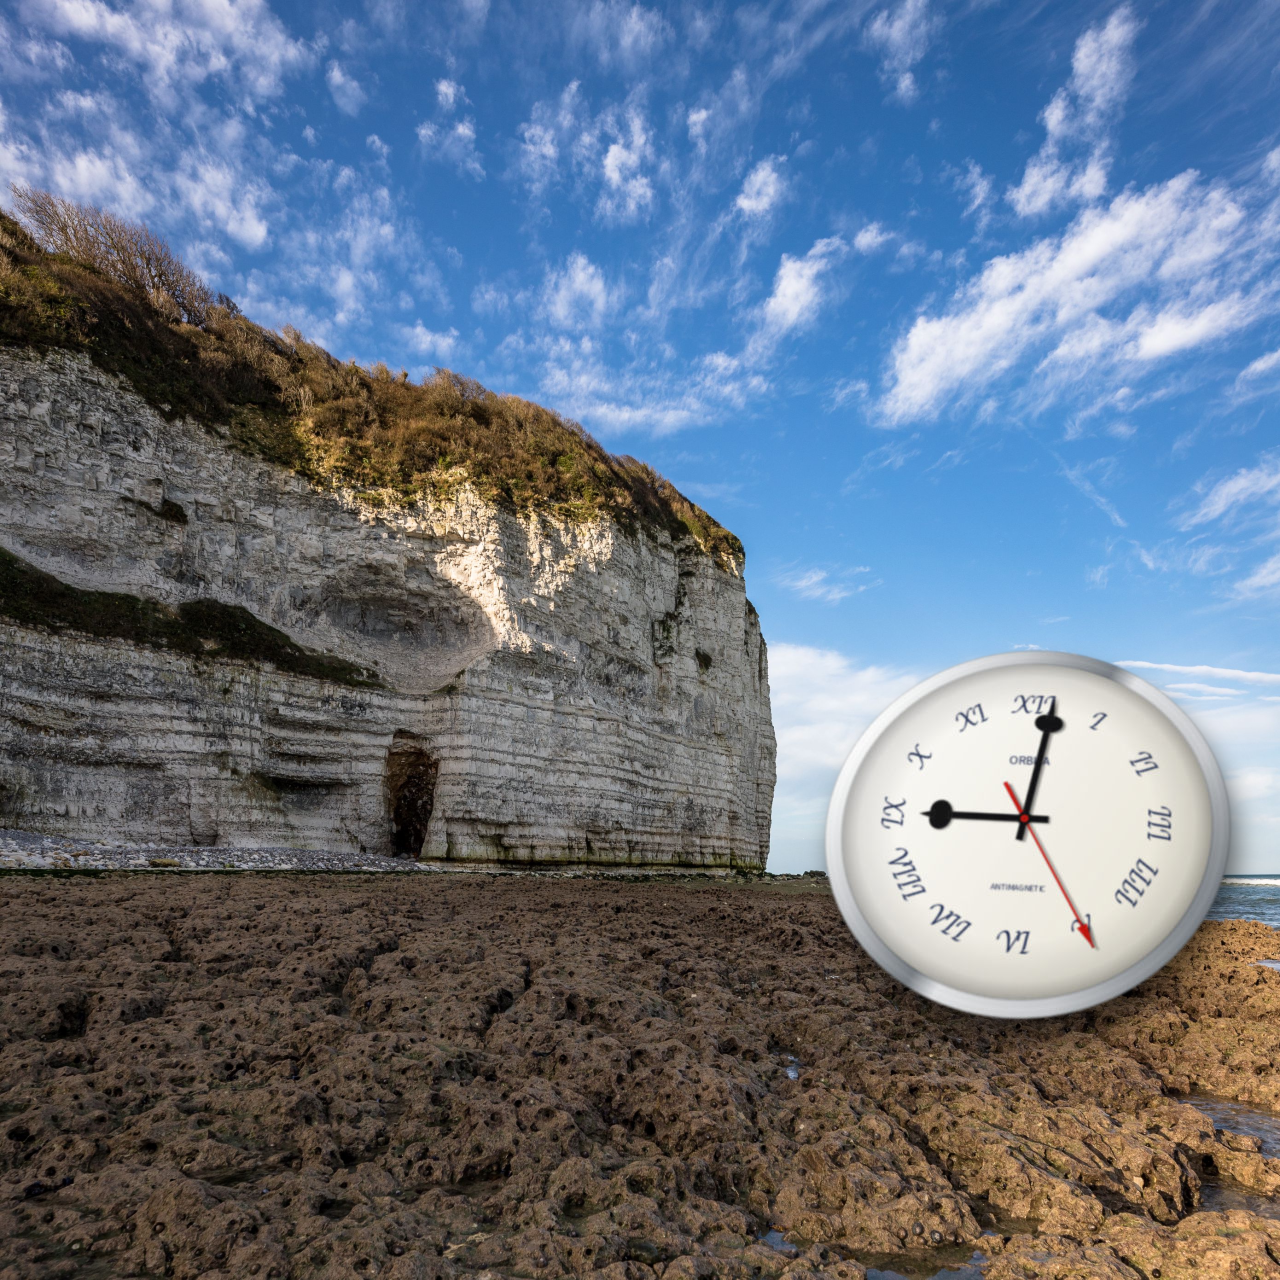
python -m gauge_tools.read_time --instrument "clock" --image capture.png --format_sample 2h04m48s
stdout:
9h01m25s
